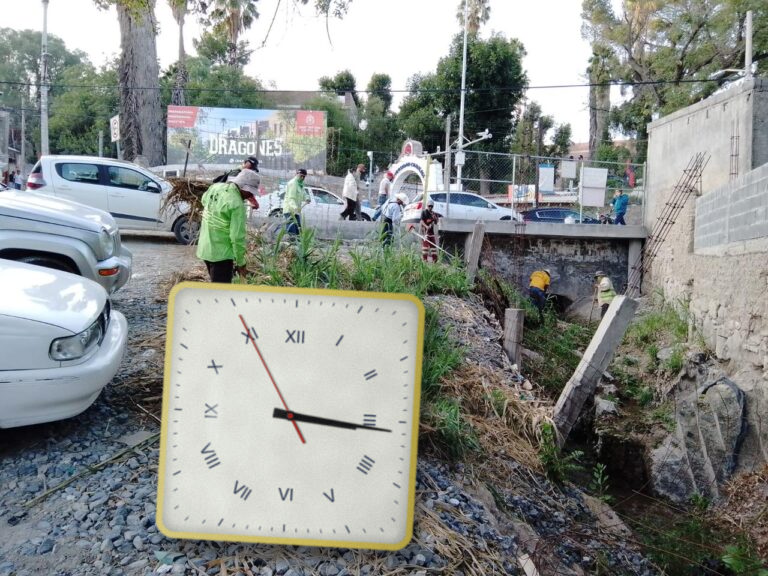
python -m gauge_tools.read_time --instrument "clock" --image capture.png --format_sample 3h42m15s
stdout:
3h15m55s
